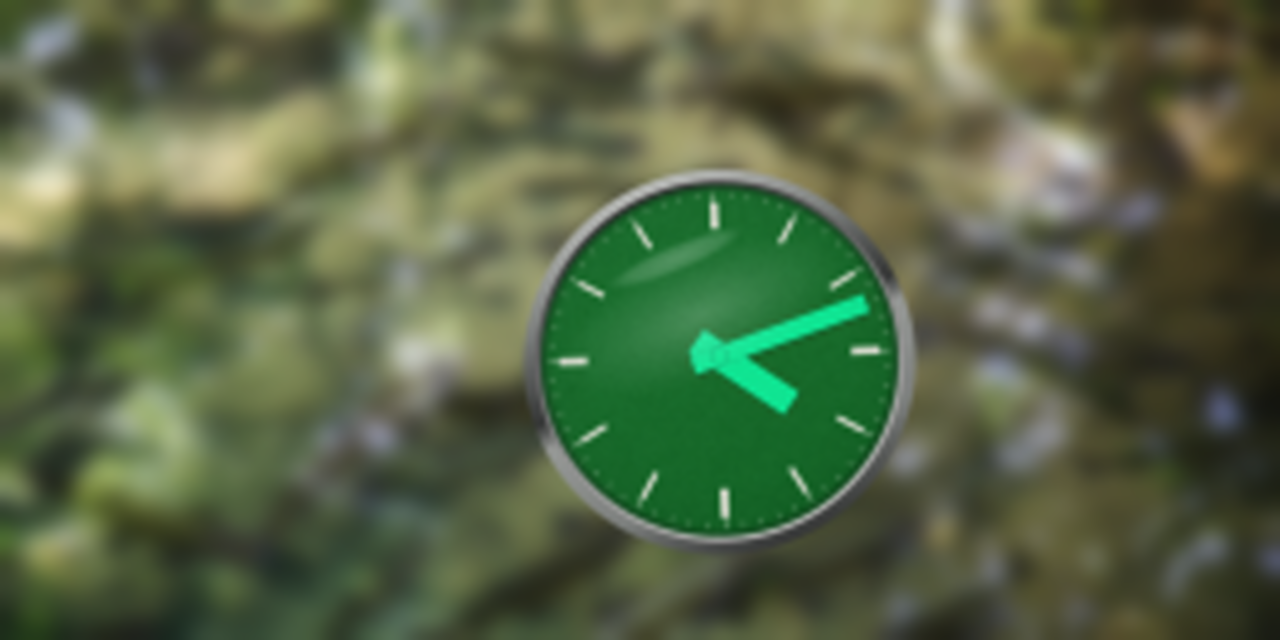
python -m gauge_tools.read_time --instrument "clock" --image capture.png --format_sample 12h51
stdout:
4h12
